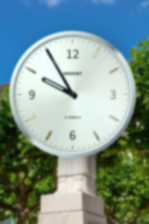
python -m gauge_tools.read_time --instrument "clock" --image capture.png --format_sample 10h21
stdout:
9h55
